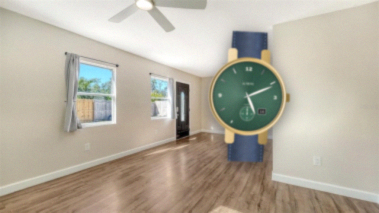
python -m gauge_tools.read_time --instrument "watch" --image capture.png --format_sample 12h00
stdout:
5h11
